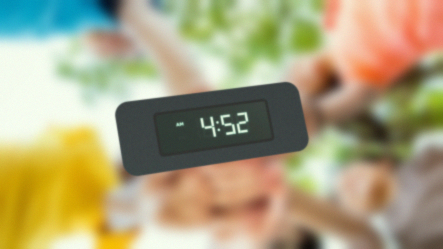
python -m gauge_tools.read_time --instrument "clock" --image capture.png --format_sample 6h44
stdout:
4h52
